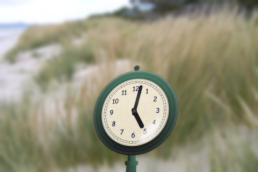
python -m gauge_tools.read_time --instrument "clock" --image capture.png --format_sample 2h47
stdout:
5h02
